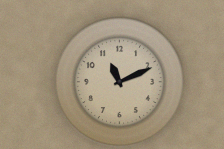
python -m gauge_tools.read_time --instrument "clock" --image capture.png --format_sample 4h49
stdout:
11h11
